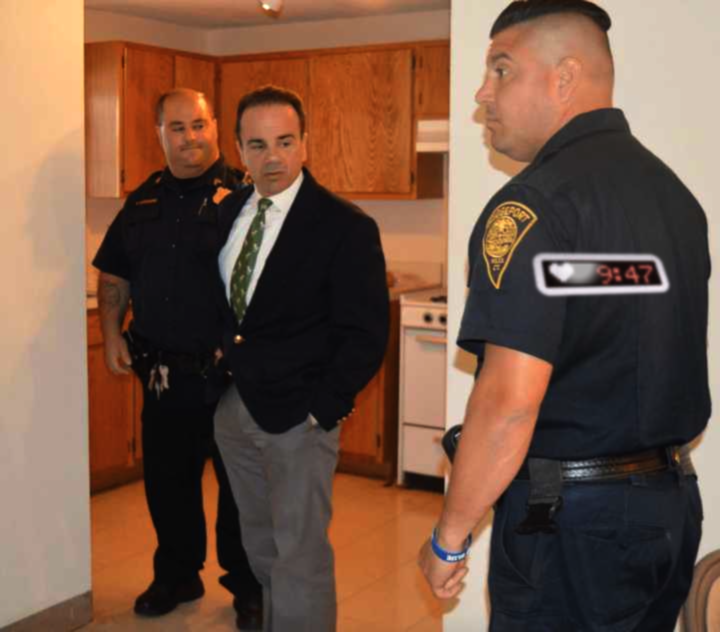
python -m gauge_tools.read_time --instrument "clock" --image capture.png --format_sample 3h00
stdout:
9h47
